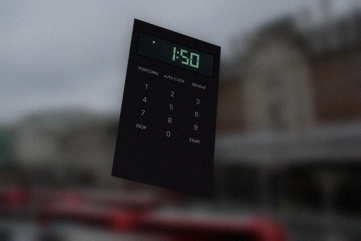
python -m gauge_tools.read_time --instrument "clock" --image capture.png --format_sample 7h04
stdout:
1h50
